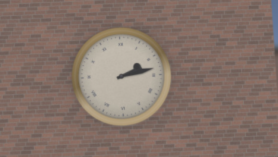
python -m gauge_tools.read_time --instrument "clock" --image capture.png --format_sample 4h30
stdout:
2h13
